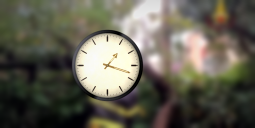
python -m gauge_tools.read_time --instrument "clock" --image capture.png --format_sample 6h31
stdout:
1h18
